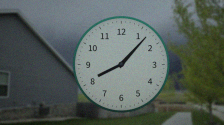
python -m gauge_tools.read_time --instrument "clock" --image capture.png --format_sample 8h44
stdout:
8h07
